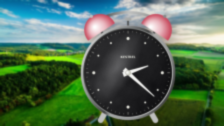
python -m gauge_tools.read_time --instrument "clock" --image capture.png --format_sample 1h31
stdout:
2h22
